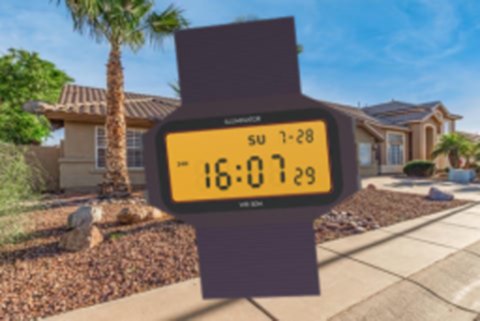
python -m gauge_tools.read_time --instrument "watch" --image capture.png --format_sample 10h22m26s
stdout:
16h07m29s
